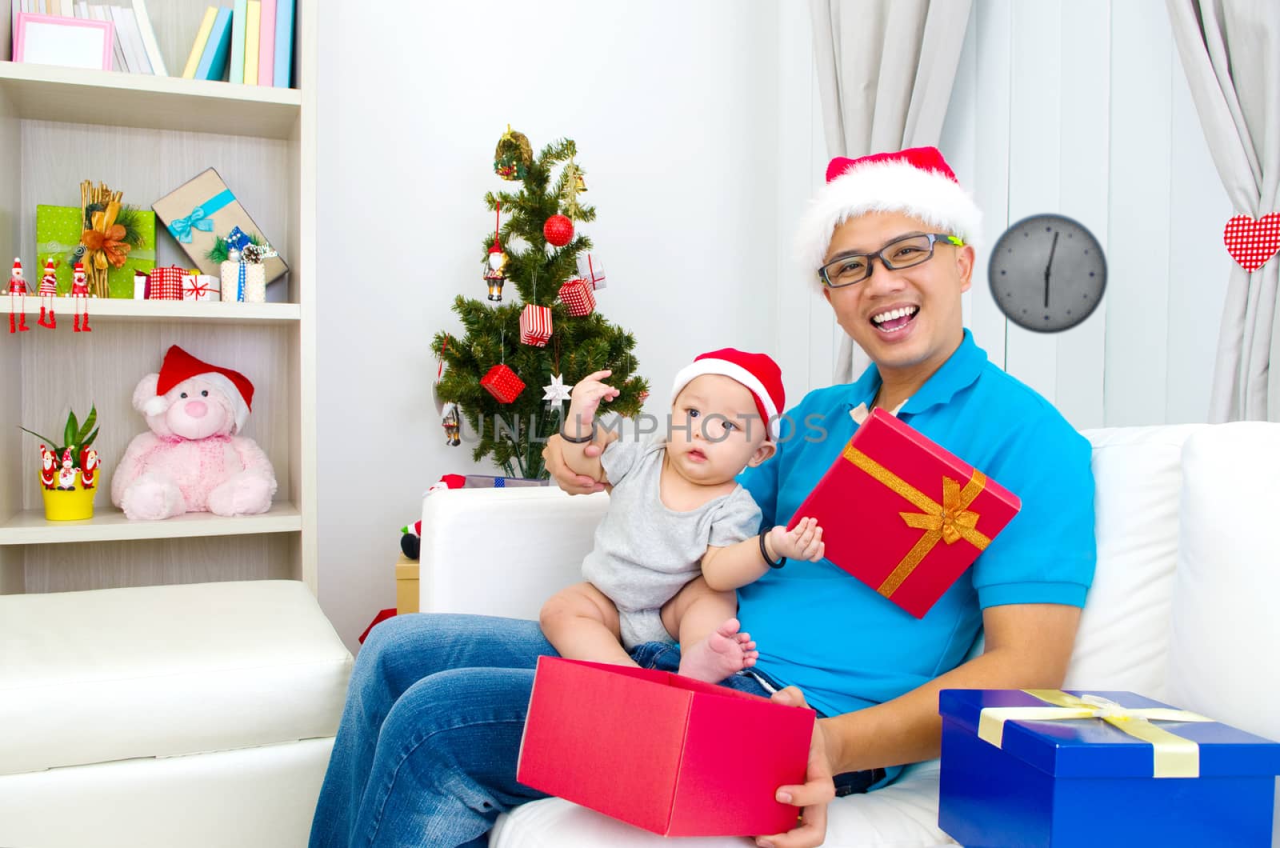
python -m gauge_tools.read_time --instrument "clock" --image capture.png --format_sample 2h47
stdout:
6h02
